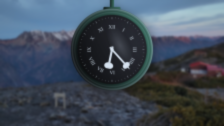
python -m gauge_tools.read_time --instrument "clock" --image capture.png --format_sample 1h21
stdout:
6h23
